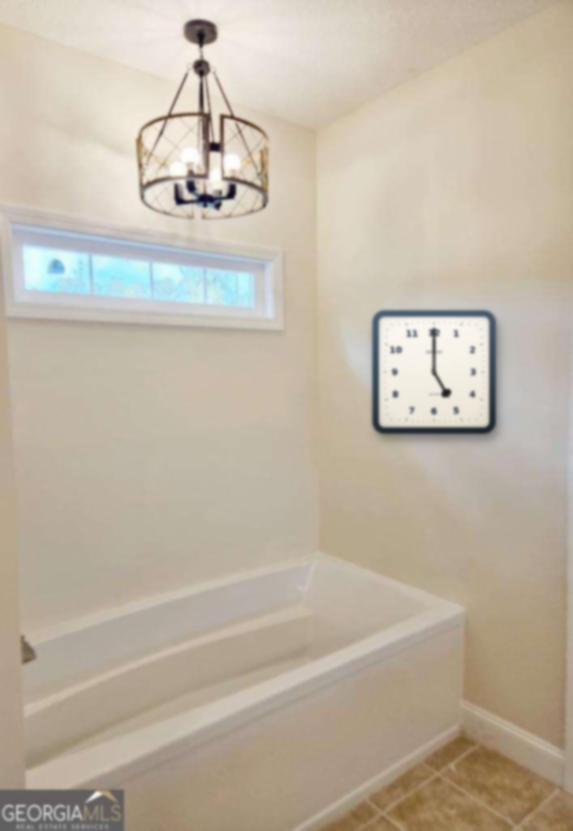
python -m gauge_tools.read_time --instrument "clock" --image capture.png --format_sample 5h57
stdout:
5h00
